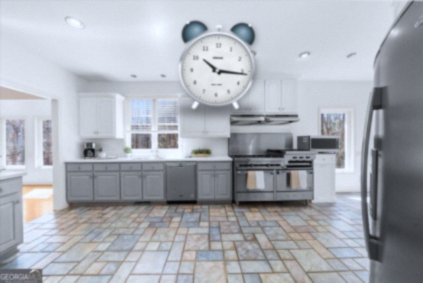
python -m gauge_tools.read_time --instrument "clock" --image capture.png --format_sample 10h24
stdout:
10h16
